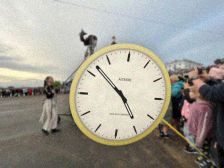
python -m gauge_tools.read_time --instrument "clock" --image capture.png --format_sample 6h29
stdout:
4h52
